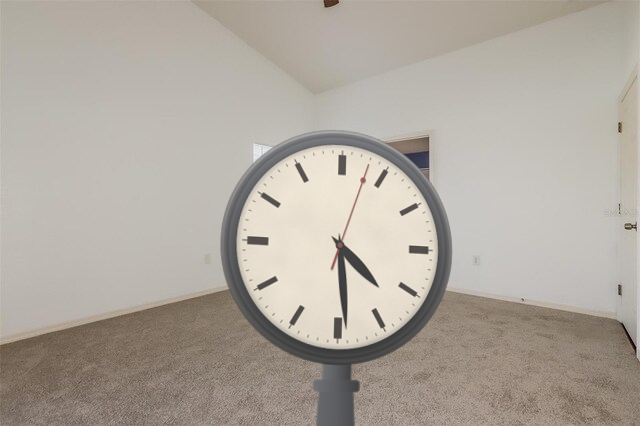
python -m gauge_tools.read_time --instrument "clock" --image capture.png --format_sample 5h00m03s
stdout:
4h29m03s
